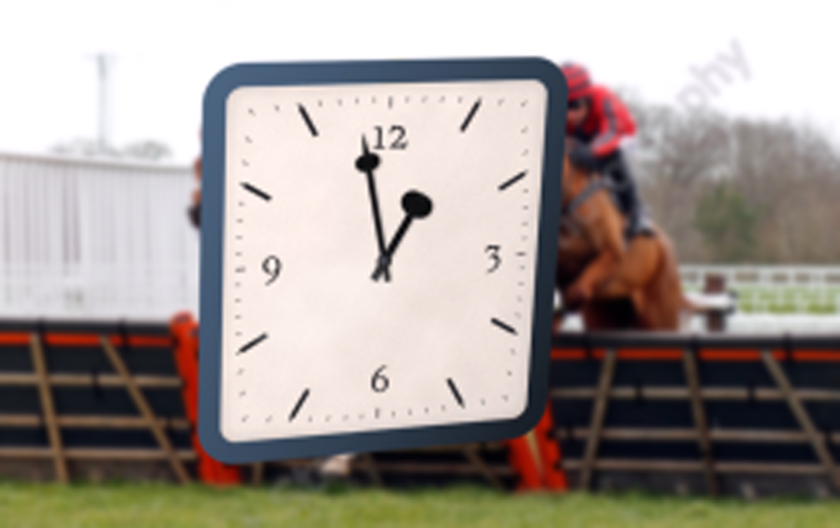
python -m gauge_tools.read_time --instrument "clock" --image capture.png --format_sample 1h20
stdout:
12h58
